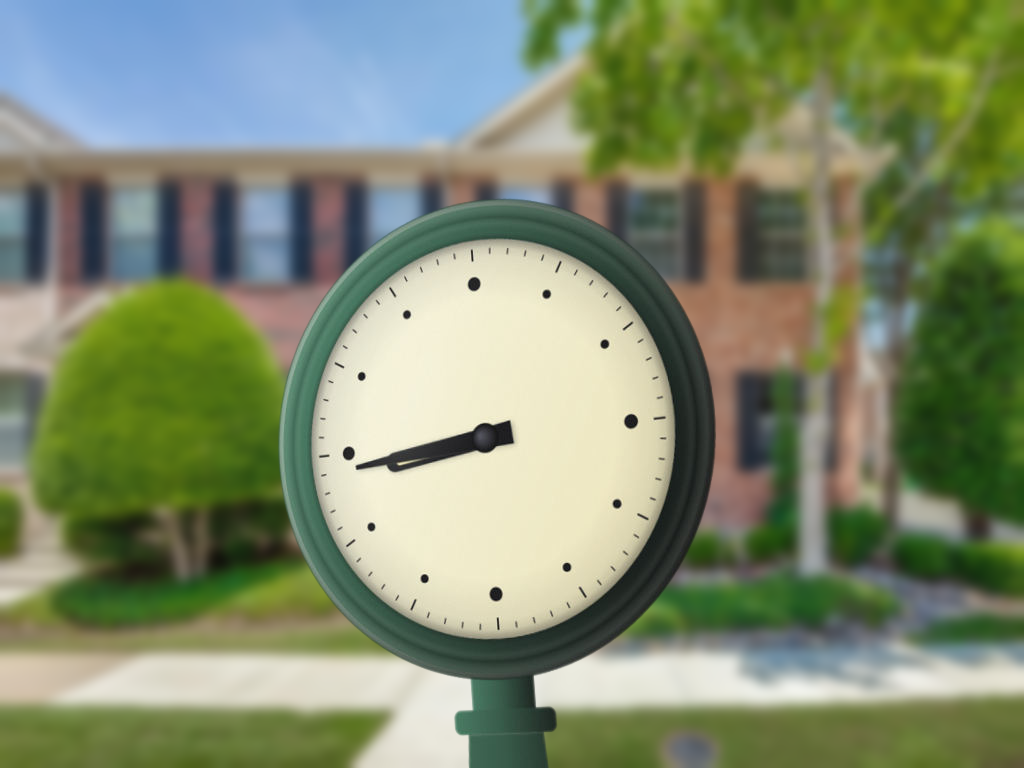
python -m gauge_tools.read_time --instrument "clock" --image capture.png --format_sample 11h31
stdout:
8h44
